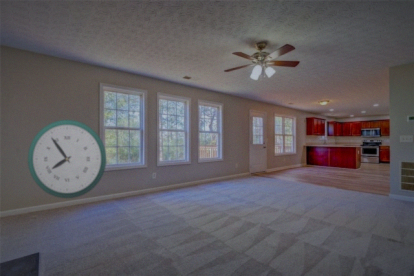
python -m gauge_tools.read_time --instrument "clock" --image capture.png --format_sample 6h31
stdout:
7h54
